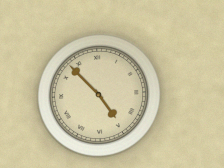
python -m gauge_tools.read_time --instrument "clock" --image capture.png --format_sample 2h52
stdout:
4h53
